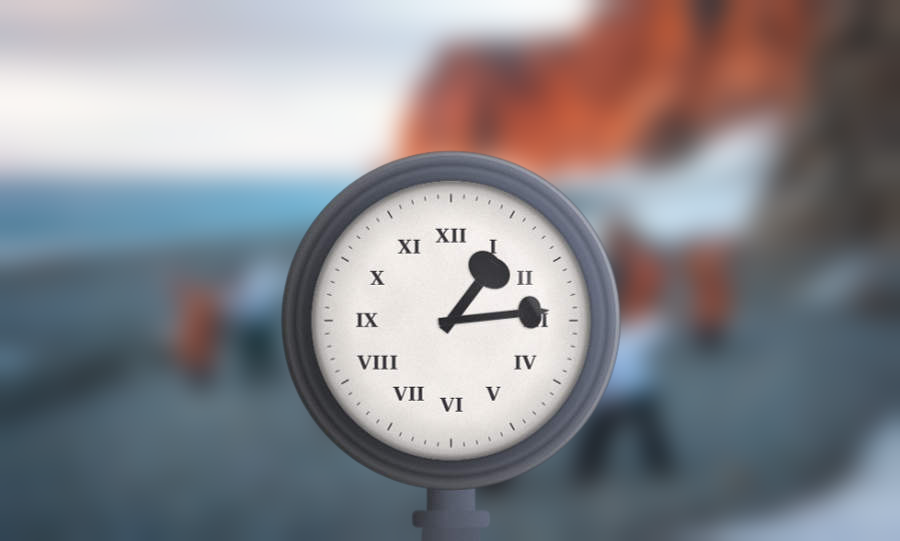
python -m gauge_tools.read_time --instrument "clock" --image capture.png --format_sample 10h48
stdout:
1h14
